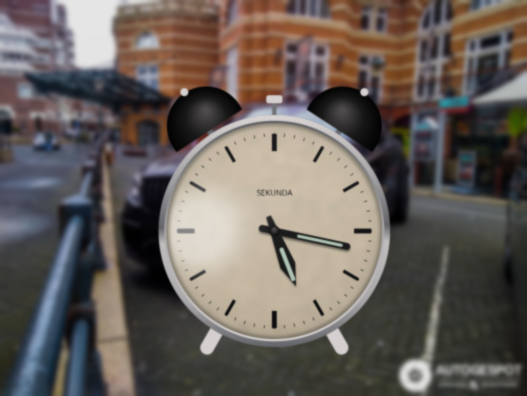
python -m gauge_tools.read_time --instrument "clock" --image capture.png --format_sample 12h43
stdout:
5h17
